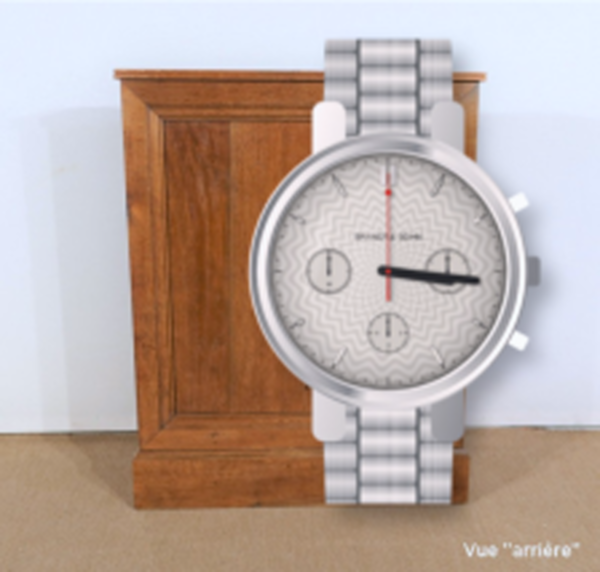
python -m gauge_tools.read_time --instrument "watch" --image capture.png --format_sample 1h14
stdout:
3h16
